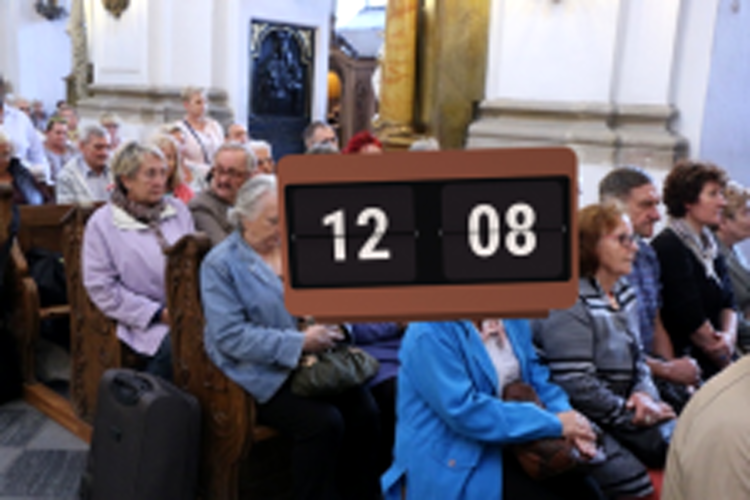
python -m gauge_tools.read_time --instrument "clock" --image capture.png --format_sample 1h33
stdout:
12h08
